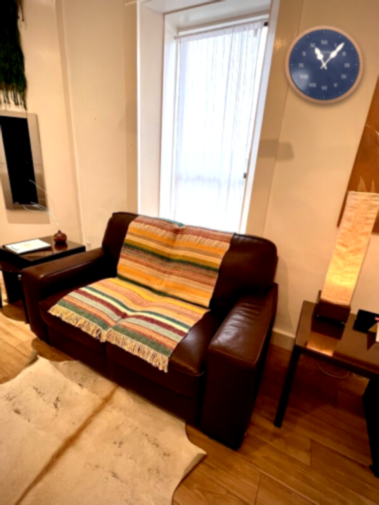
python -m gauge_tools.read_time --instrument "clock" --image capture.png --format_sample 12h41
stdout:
11h07
